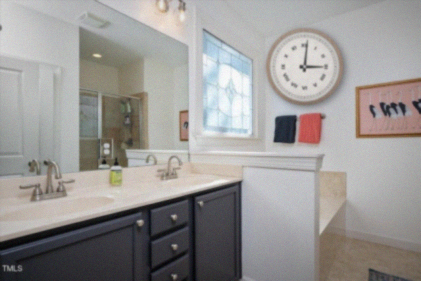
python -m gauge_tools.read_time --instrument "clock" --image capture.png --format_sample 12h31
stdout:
3h01
